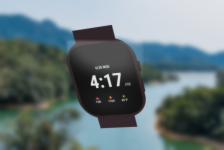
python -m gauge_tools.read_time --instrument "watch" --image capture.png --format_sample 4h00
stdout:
4h17
